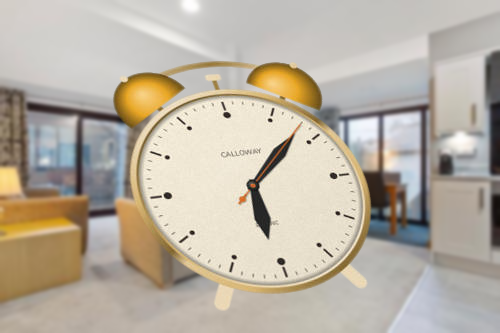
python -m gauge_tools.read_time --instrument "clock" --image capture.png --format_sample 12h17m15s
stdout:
6h08m08s
